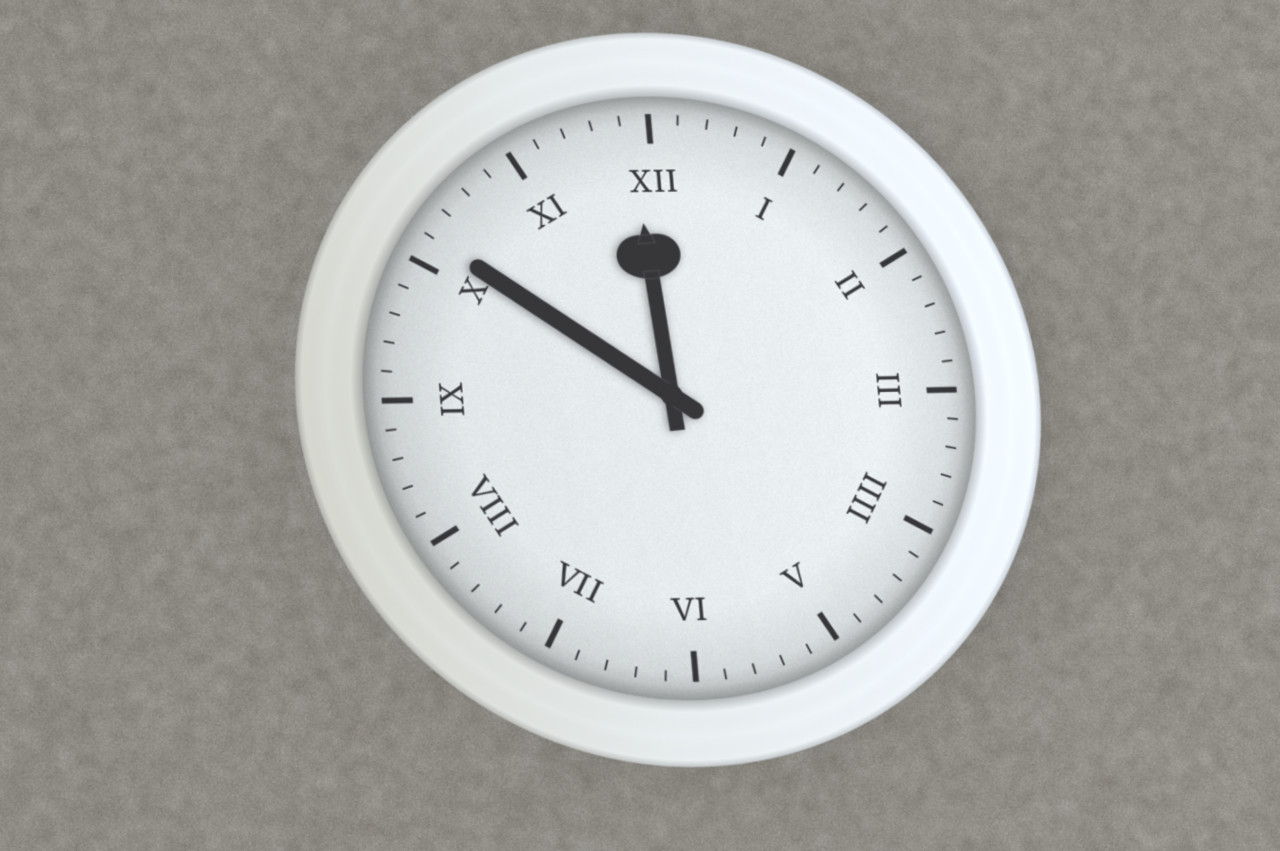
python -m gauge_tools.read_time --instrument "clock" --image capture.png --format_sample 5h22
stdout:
11h51
